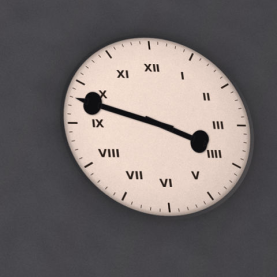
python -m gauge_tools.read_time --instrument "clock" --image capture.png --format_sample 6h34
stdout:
3h48
